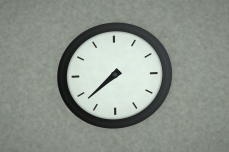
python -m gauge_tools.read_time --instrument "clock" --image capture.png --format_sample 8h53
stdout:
7h38
